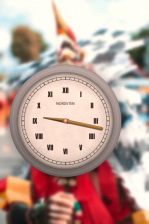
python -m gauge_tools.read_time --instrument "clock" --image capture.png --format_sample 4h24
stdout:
9h17
